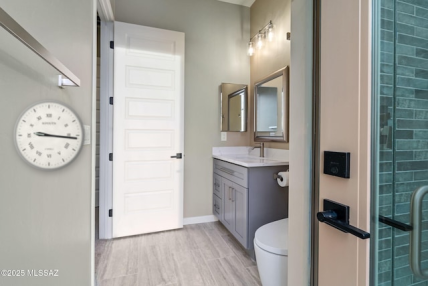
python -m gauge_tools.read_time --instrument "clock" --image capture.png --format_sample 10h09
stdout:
9h16
